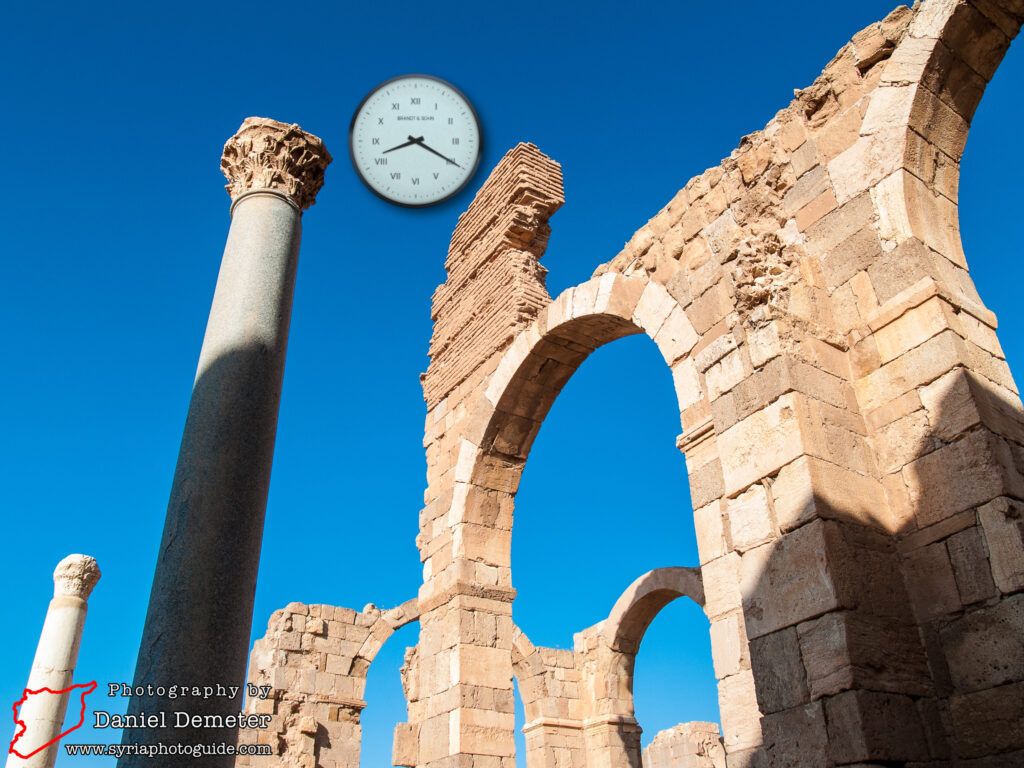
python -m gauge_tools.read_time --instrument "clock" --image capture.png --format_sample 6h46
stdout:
8h20
